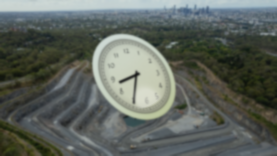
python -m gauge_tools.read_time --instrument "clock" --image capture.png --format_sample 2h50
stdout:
8h35
